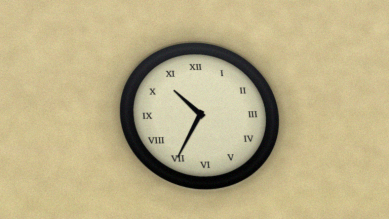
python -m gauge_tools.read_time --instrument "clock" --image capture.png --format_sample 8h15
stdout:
10h35
